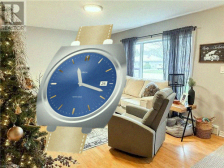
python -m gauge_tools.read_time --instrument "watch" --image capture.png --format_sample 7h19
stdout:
11h18
